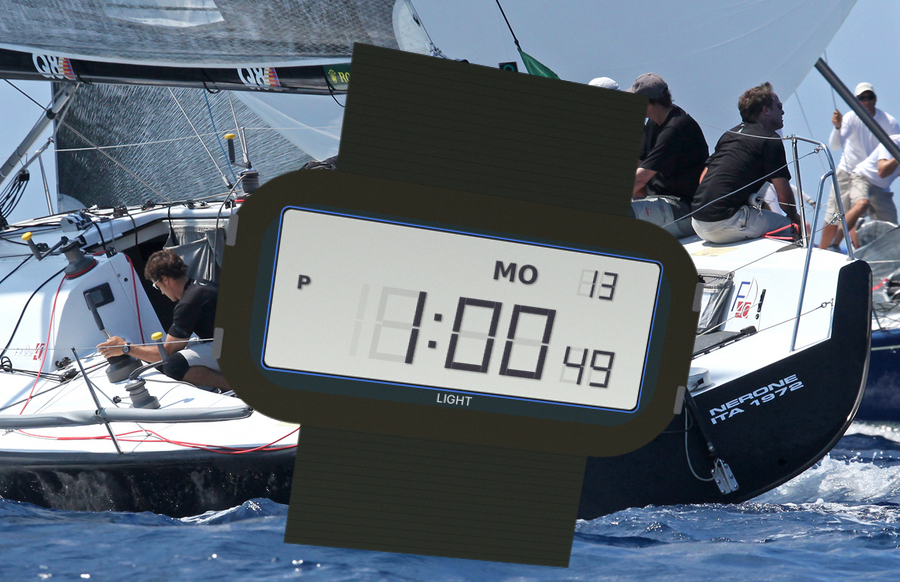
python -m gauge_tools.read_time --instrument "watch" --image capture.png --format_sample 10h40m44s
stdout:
1h00m49s
